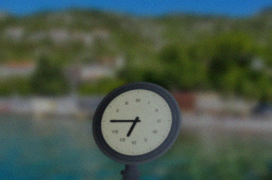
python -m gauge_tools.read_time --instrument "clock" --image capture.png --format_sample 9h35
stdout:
6h45
